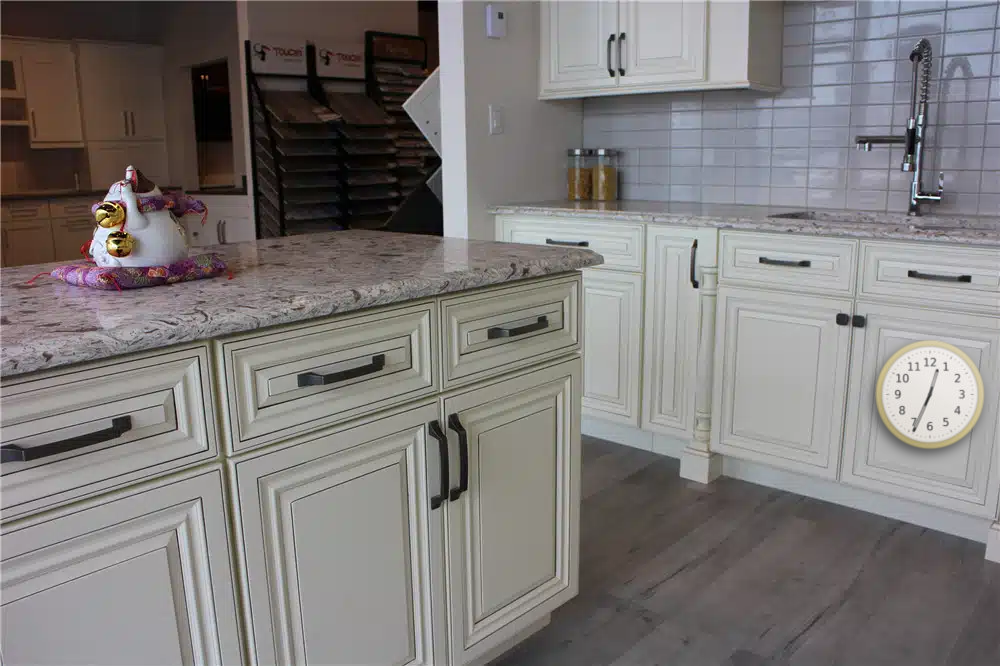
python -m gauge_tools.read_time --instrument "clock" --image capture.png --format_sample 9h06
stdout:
12h34
